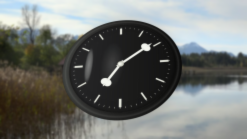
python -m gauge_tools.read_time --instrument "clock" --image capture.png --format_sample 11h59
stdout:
7h09
